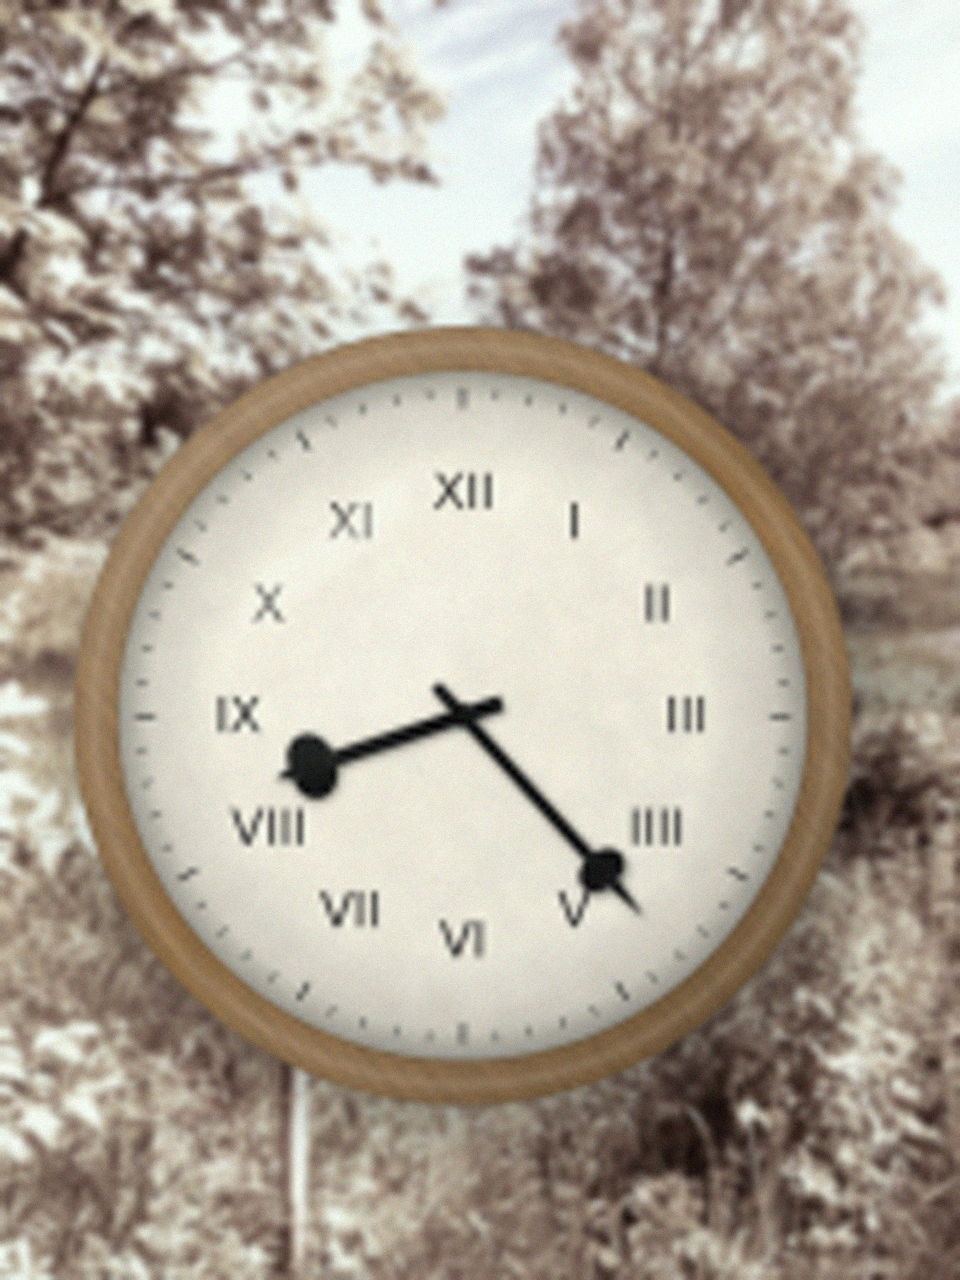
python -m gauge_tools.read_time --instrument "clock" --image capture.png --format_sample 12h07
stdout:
8h23
